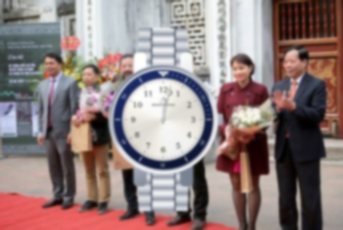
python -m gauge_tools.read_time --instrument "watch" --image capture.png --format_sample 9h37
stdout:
12h02
